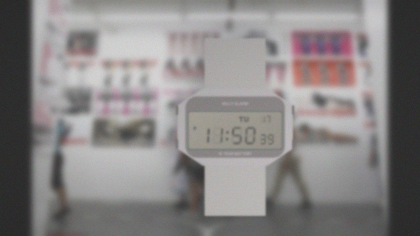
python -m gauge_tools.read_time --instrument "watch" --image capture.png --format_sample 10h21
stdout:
11h50
